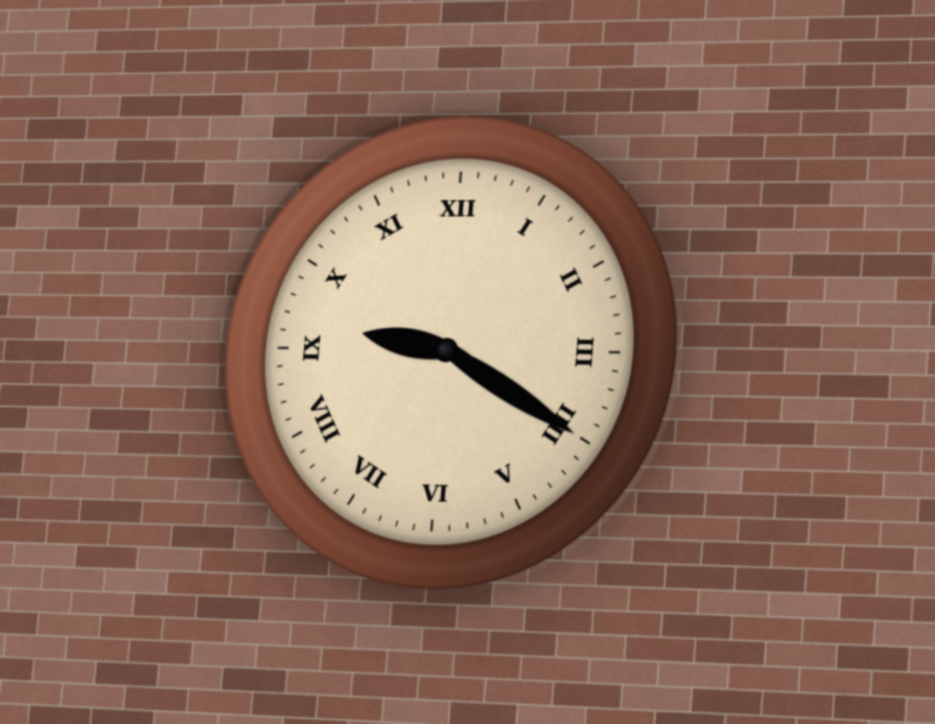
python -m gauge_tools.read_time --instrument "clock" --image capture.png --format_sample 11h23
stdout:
9h20
